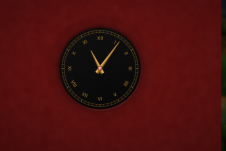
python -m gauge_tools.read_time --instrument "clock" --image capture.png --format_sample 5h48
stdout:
11h06
